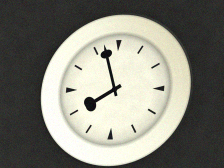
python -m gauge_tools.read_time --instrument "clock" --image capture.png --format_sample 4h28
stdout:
7h57
